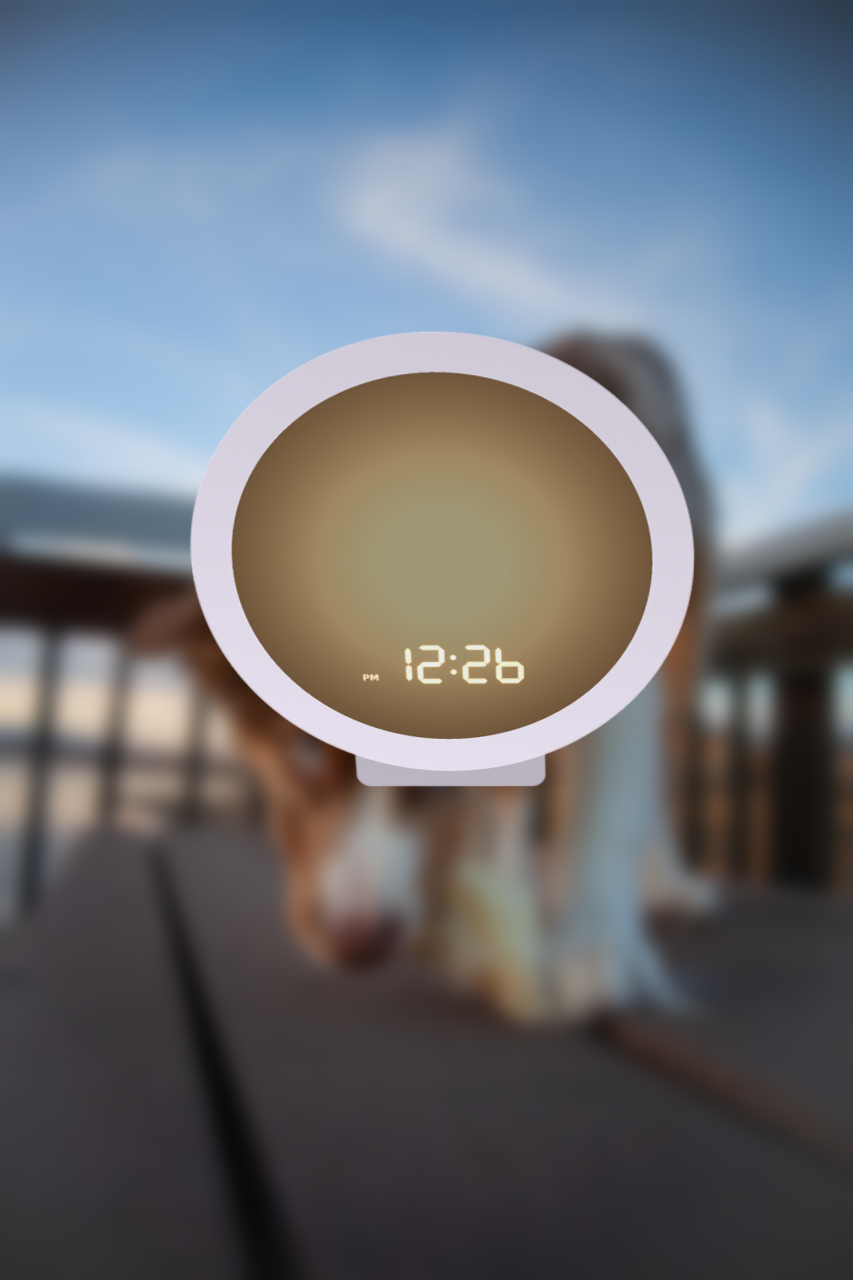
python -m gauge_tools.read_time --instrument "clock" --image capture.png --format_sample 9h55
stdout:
12h26
